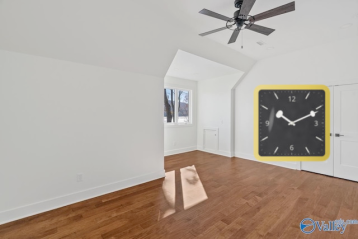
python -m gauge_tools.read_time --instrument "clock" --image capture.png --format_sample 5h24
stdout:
10h11
